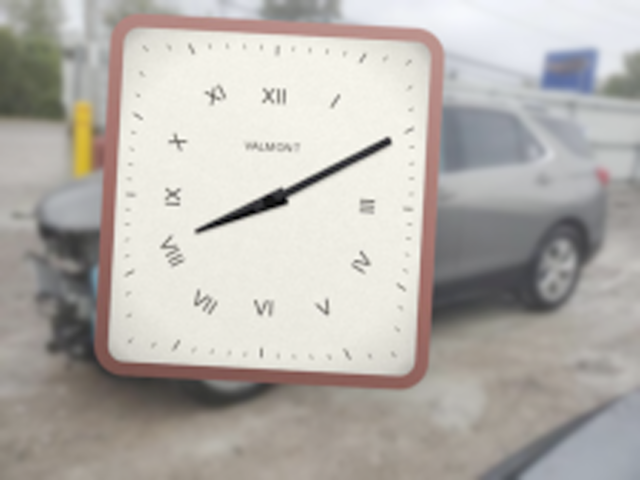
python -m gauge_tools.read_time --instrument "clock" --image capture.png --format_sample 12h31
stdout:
8h10
